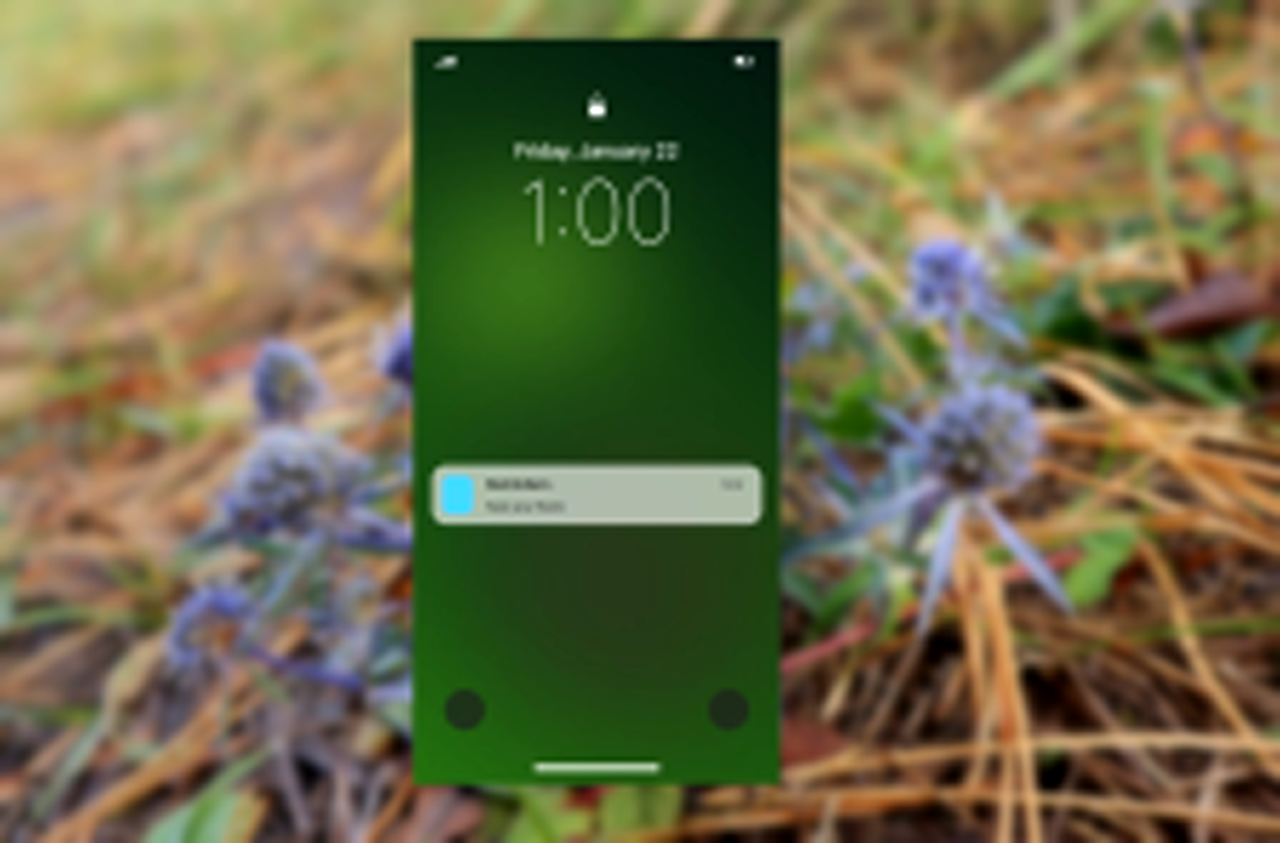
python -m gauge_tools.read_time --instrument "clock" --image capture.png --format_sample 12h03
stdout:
1h00
